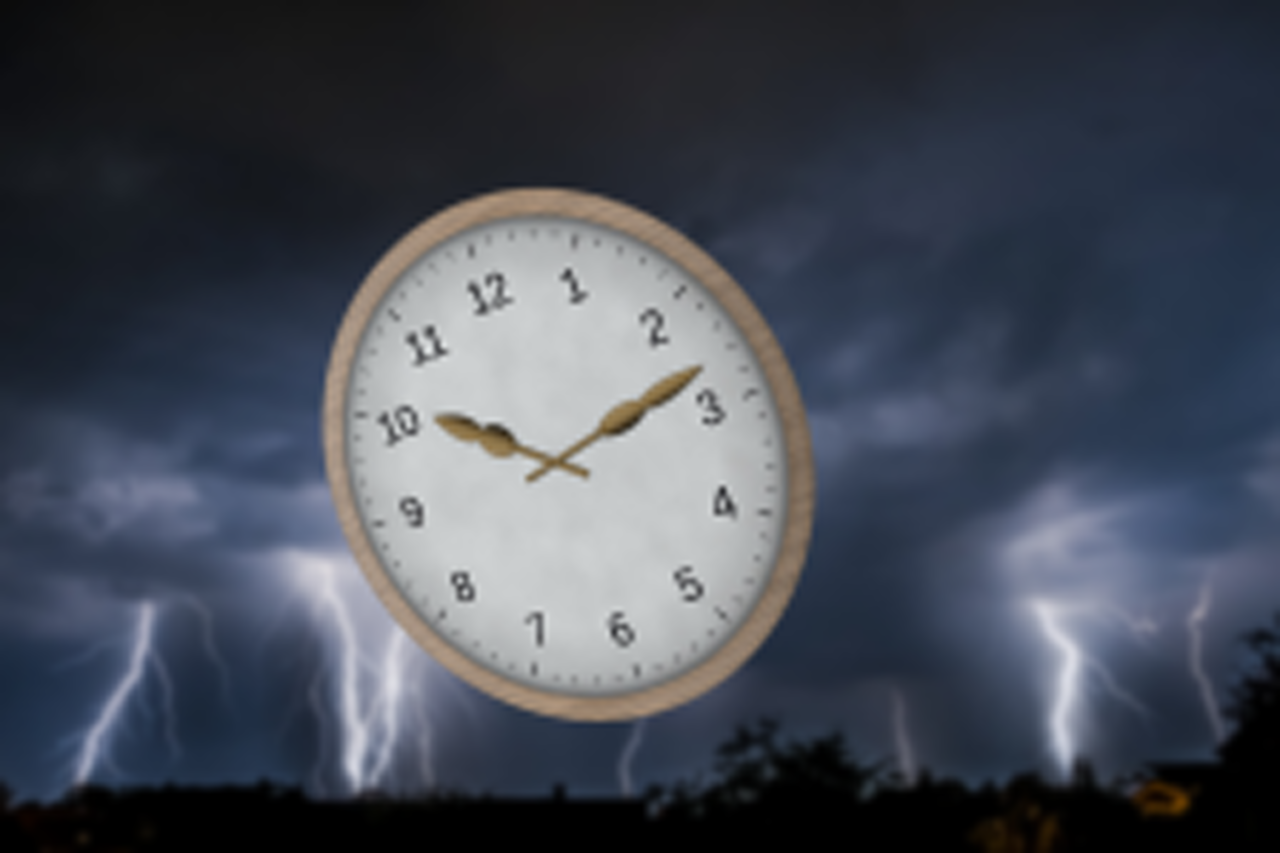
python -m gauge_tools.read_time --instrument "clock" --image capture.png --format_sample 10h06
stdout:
10h13
